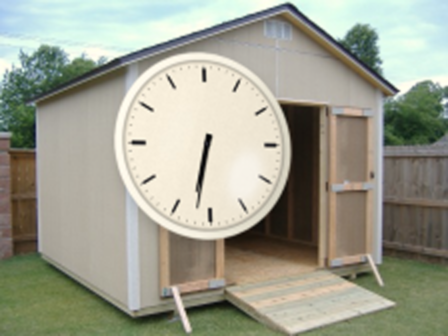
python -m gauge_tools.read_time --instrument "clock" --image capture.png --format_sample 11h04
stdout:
6h32
